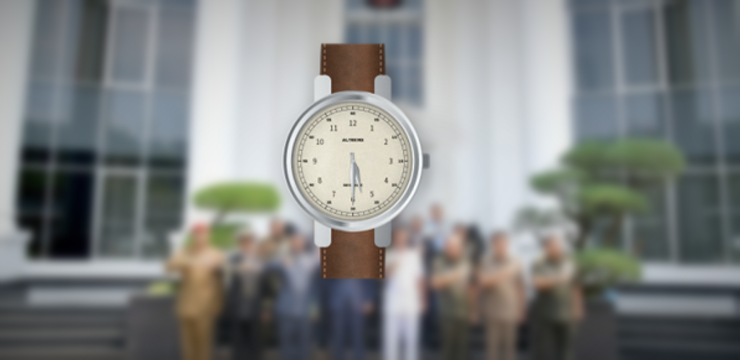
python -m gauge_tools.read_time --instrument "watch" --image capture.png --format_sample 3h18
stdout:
5h30
